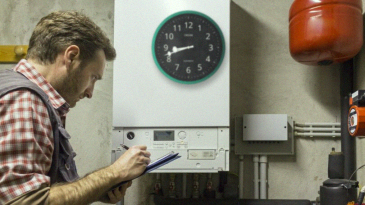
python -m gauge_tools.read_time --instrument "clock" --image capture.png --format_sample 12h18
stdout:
8h42
